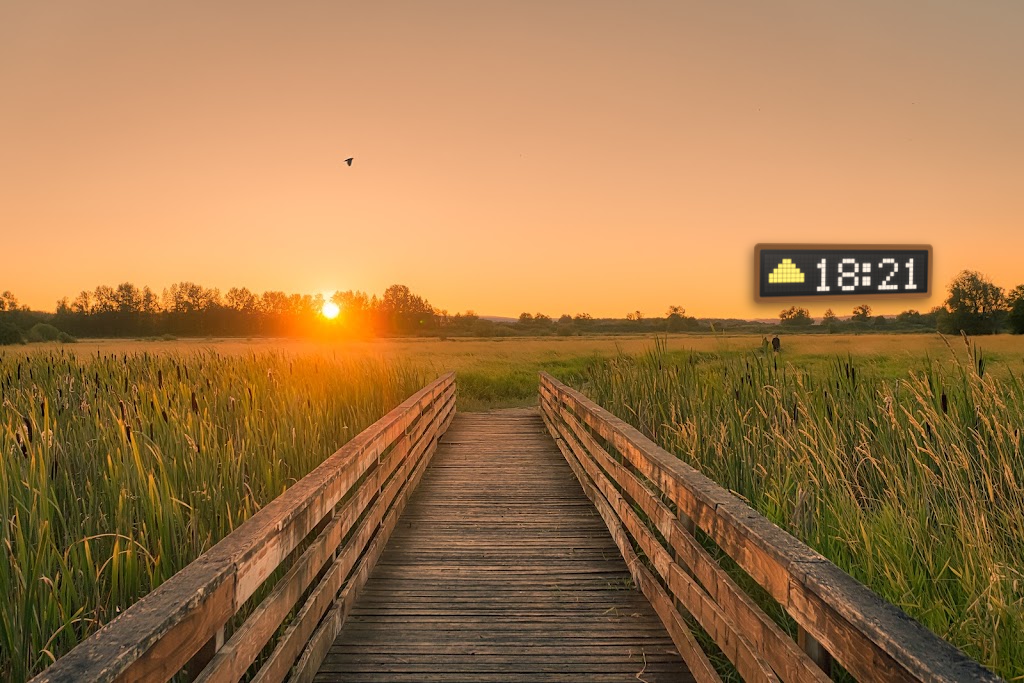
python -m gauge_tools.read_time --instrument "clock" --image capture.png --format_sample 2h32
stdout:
18h21
